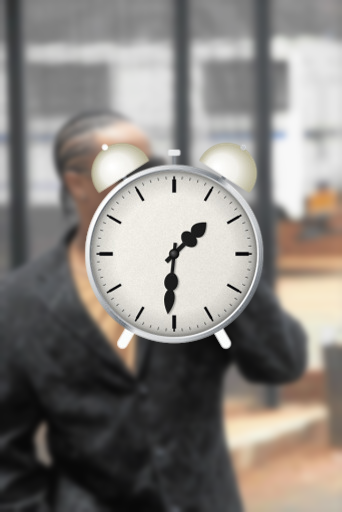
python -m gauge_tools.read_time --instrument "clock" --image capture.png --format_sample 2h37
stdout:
1h31
